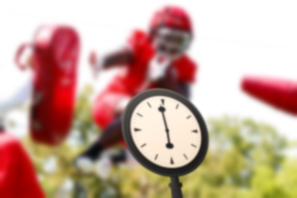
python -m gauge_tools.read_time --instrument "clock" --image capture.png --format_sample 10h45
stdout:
5h59
